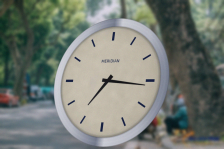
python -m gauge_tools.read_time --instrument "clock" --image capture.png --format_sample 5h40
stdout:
7h16
